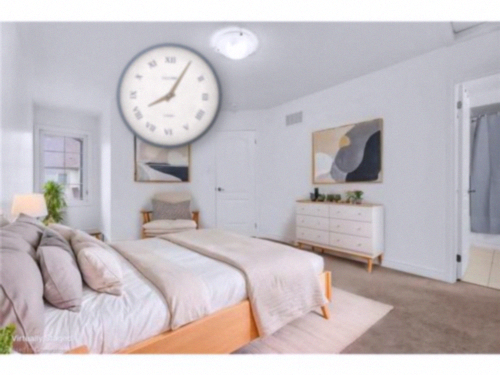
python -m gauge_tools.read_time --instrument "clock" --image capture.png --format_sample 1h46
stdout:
8h05
